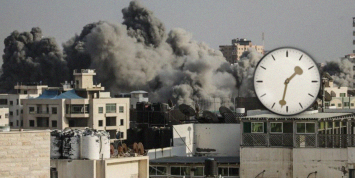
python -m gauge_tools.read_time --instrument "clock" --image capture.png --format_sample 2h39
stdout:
1h32
